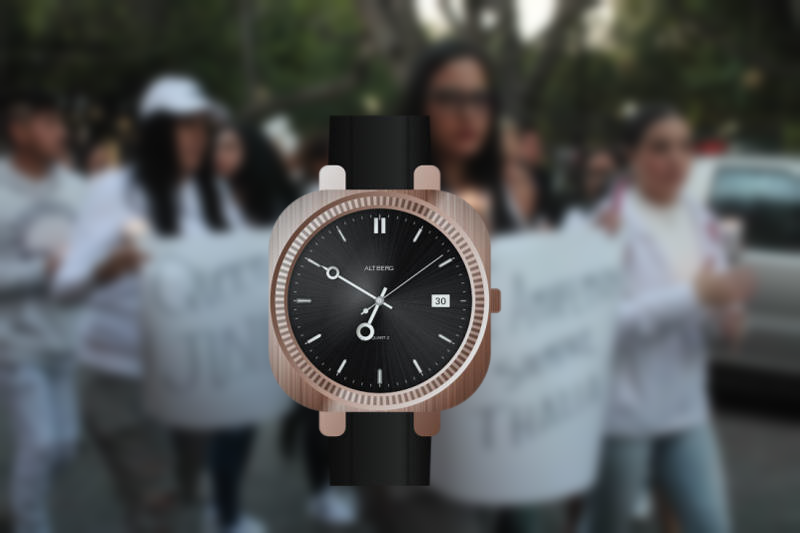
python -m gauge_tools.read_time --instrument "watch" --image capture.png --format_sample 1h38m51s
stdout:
6h50m09s
